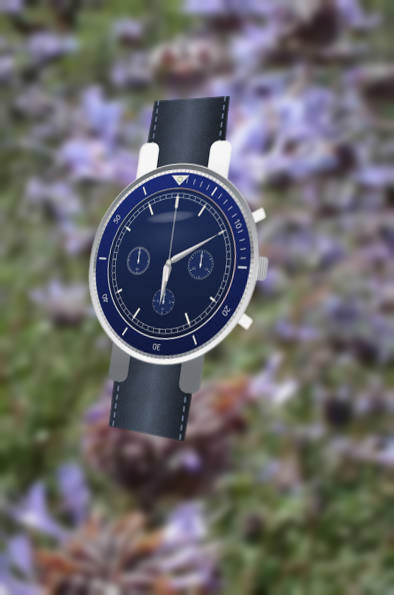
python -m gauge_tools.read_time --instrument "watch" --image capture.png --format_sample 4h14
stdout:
6h10
